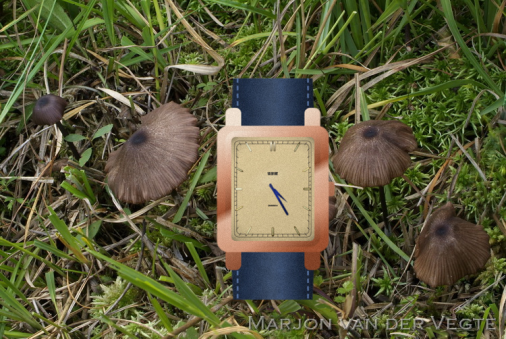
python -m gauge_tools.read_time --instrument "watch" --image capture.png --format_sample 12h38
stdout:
4h25
